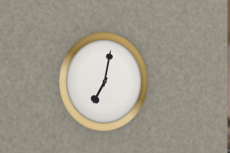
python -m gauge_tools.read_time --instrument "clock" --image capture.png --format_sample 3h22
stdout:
7h02
